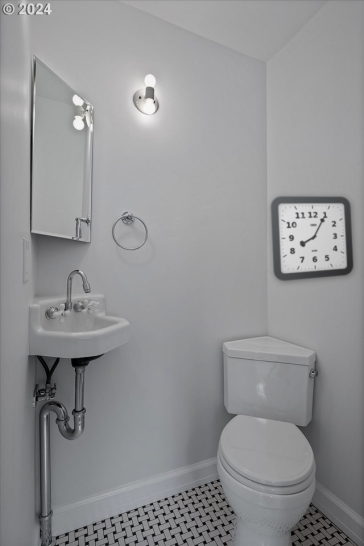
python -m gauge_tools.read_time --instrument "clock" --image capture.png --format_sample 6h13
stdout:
8h05
